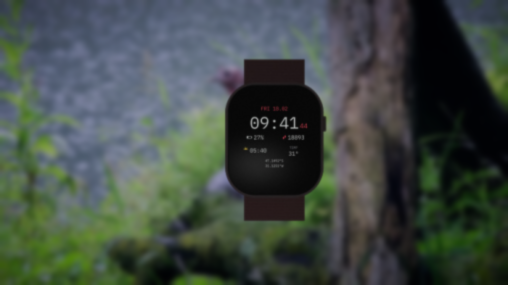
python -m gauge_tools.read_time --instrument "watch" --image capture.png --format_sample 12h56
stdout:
9h41
